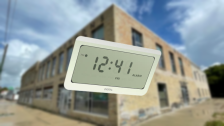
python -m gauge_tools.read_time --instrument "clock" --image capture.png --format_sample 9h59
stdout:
12h41
